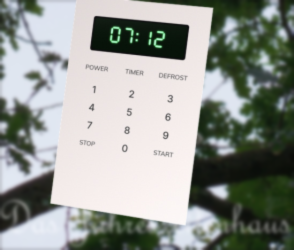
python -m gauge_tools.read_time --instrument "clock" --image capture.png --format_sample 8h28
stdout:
7h12
